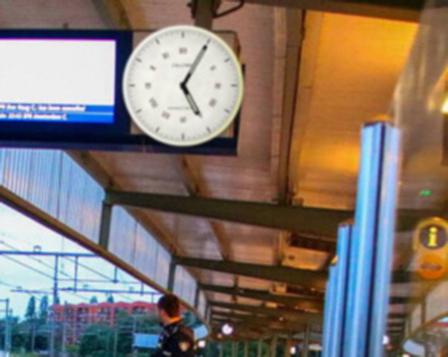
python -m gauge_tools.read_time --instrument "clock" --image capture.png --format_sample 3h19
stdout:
5h05
